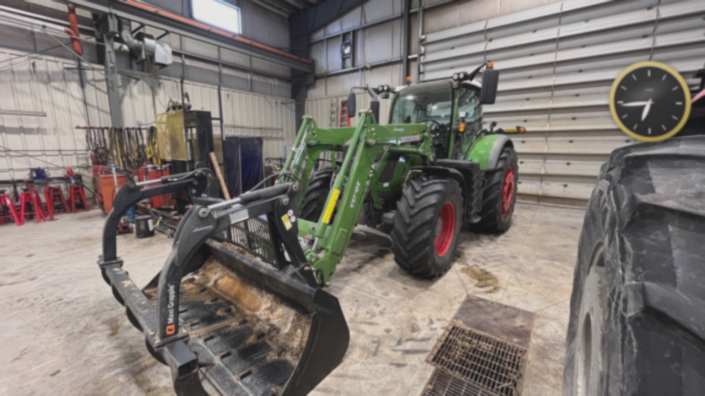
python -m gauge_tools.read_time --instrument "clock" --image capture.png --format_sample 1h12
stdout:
6h44
